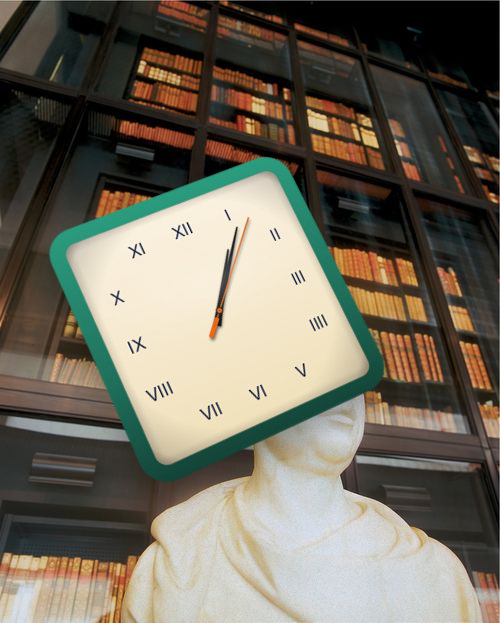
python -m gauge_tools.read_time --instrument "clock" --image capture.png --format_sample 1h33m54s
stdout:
1h06m07s
